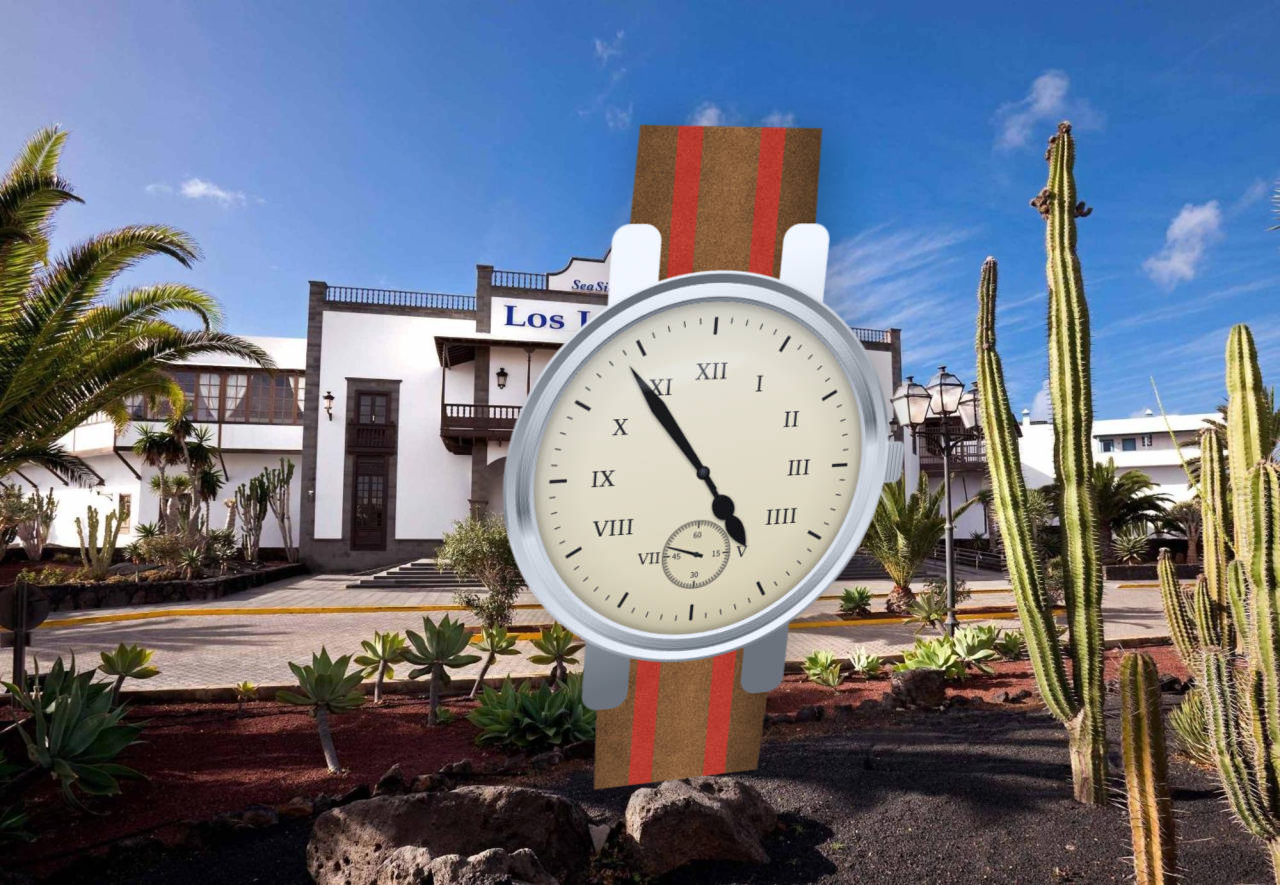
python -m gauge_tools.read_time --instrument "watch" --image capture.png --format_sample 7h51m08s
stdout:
4h53m48s
